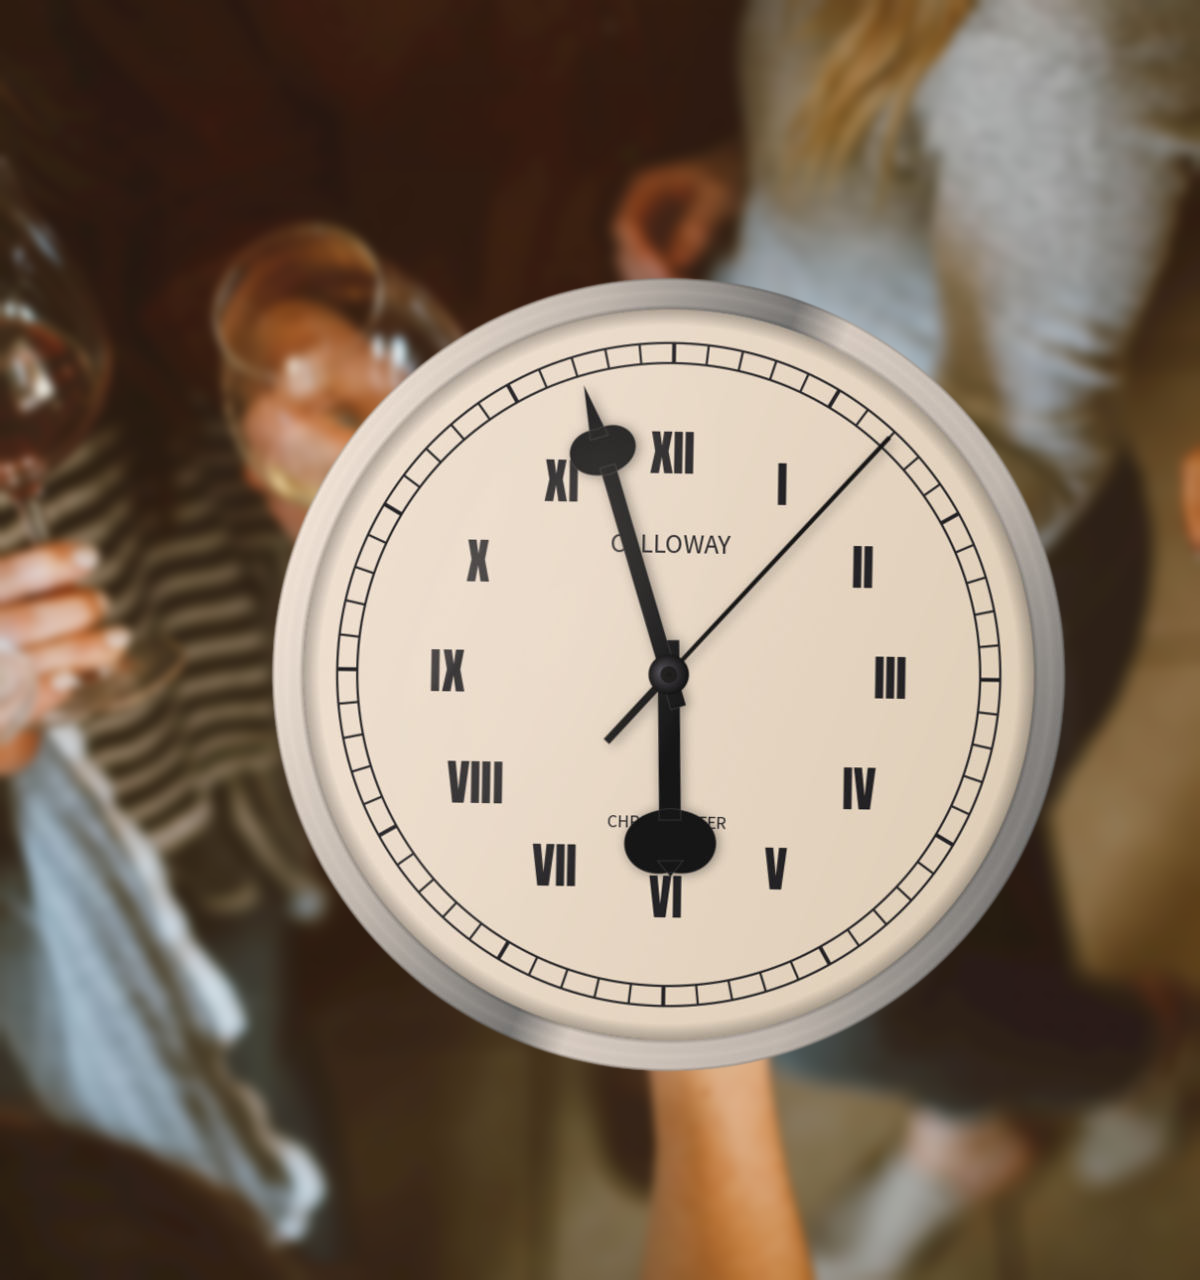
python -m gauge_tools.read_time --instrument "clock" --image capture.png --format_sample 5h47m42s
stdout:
5h57m07s
